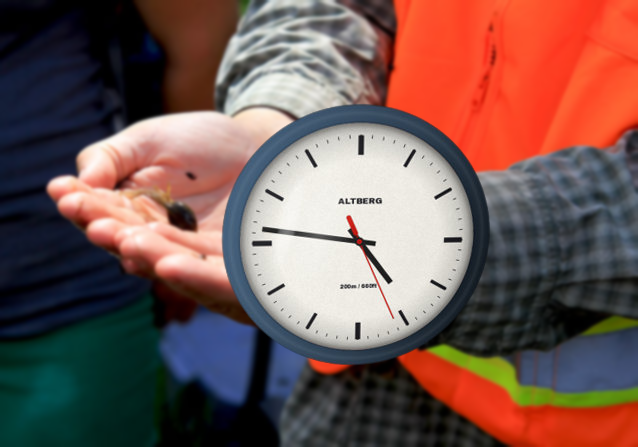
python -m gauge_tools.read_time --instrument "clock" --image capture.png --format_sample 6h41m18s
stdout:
4h46m26s
